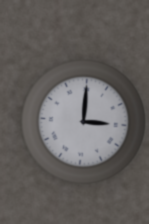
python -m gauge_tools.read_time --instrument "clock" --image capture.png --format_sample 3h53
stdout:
3h00
